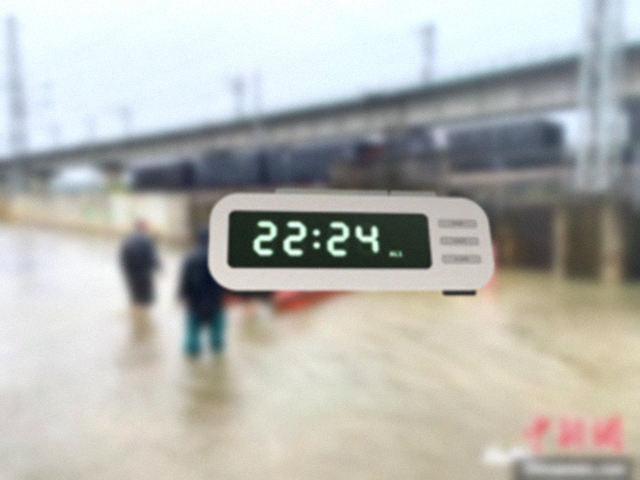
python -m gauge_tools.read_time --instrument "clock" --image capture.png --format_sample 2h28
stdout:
22h24
